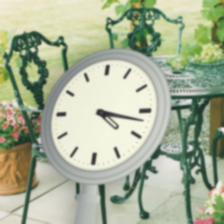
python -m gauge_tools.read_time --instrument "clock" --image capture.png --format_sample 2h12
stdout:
4h17
